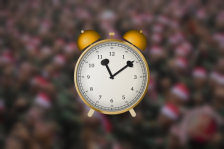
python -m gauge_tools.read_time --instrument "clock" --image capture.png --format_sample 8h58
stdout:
11h09
